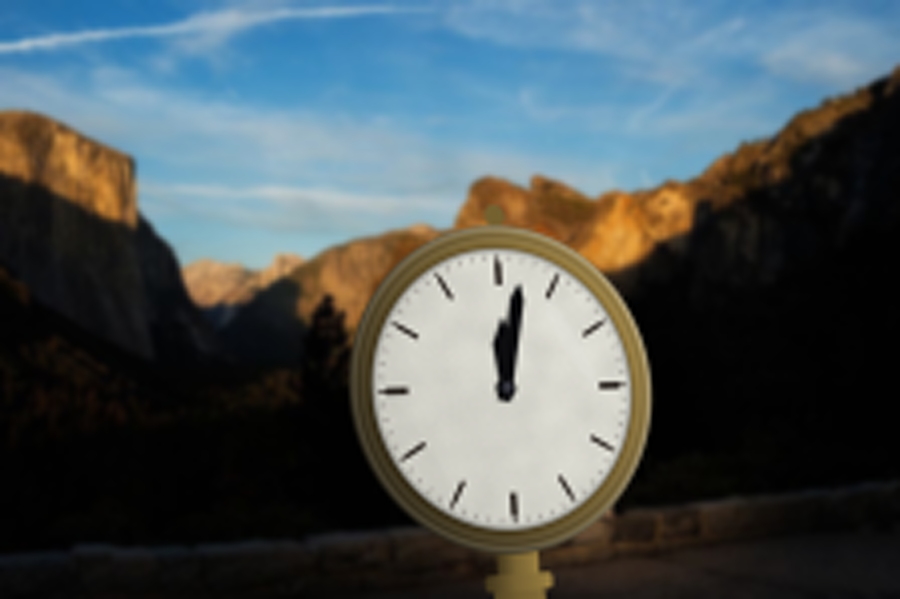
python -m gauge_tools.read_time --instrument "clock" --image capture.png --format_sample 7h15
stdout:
12h02
